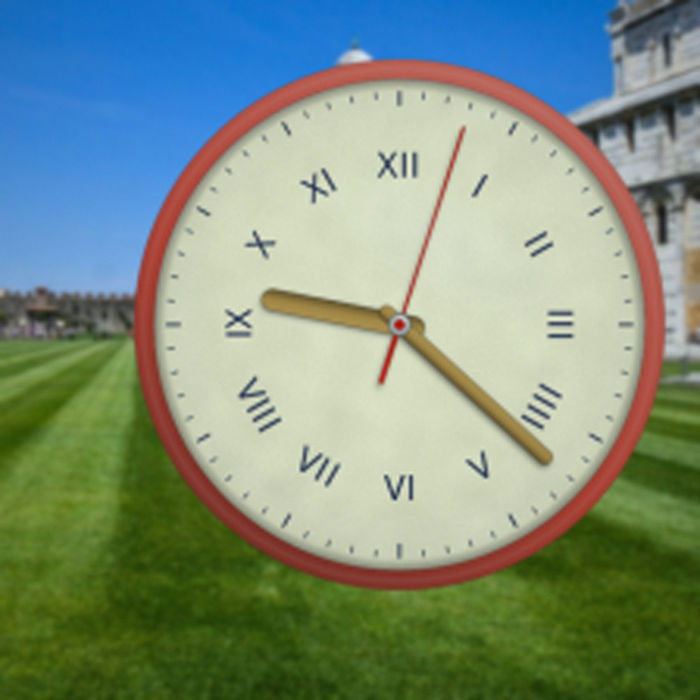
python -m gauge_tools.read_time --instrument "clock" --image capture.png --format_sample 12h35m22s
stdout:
9h22m03s
